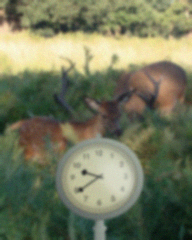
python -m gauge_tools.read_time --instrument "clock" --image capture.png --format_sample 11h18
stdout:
9h39
